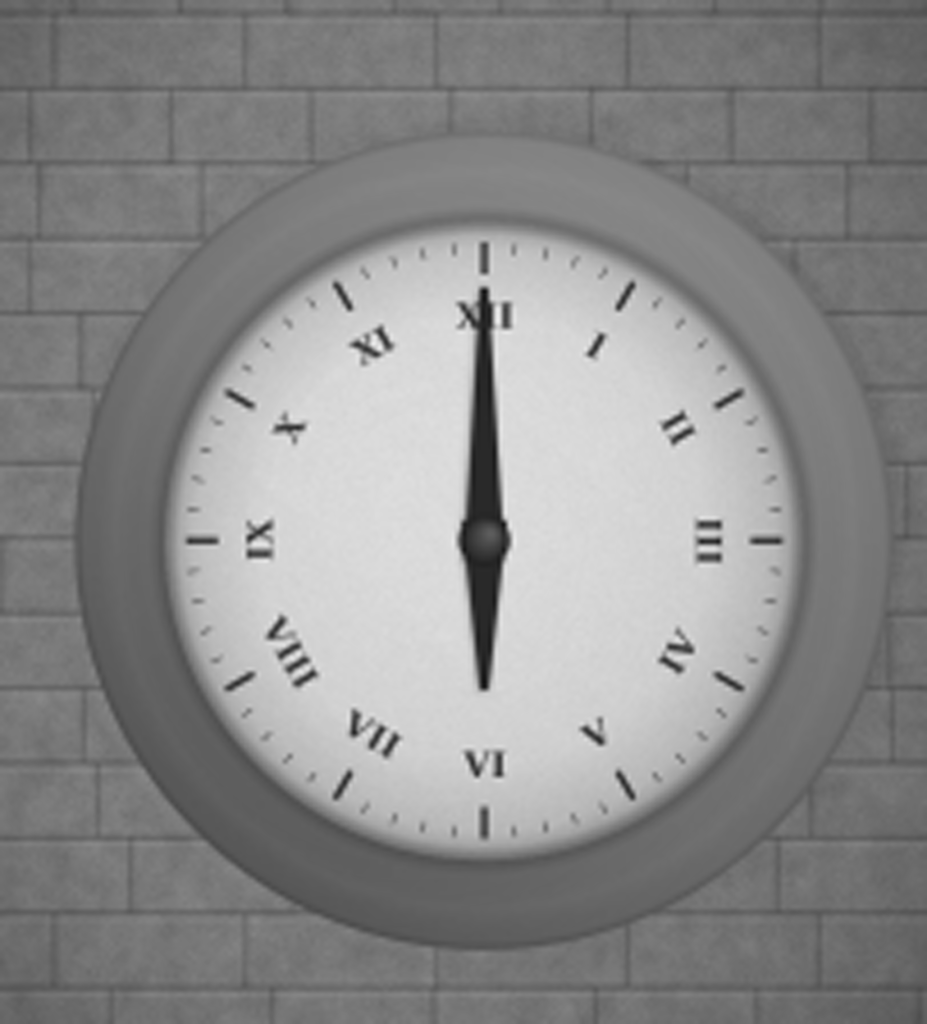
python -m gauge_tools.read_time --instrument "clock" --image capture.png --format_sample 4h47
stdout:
6h00
